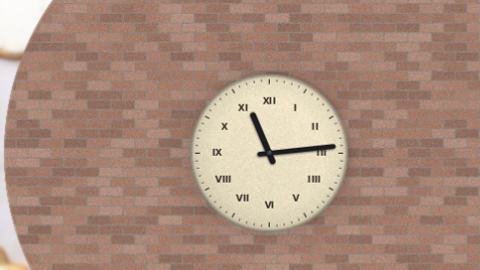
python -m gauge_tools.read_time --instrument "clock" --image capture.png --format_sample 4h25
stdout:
11h14
